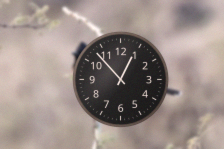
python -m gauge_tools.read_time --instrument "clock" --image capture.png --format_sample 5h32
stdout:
12h53
